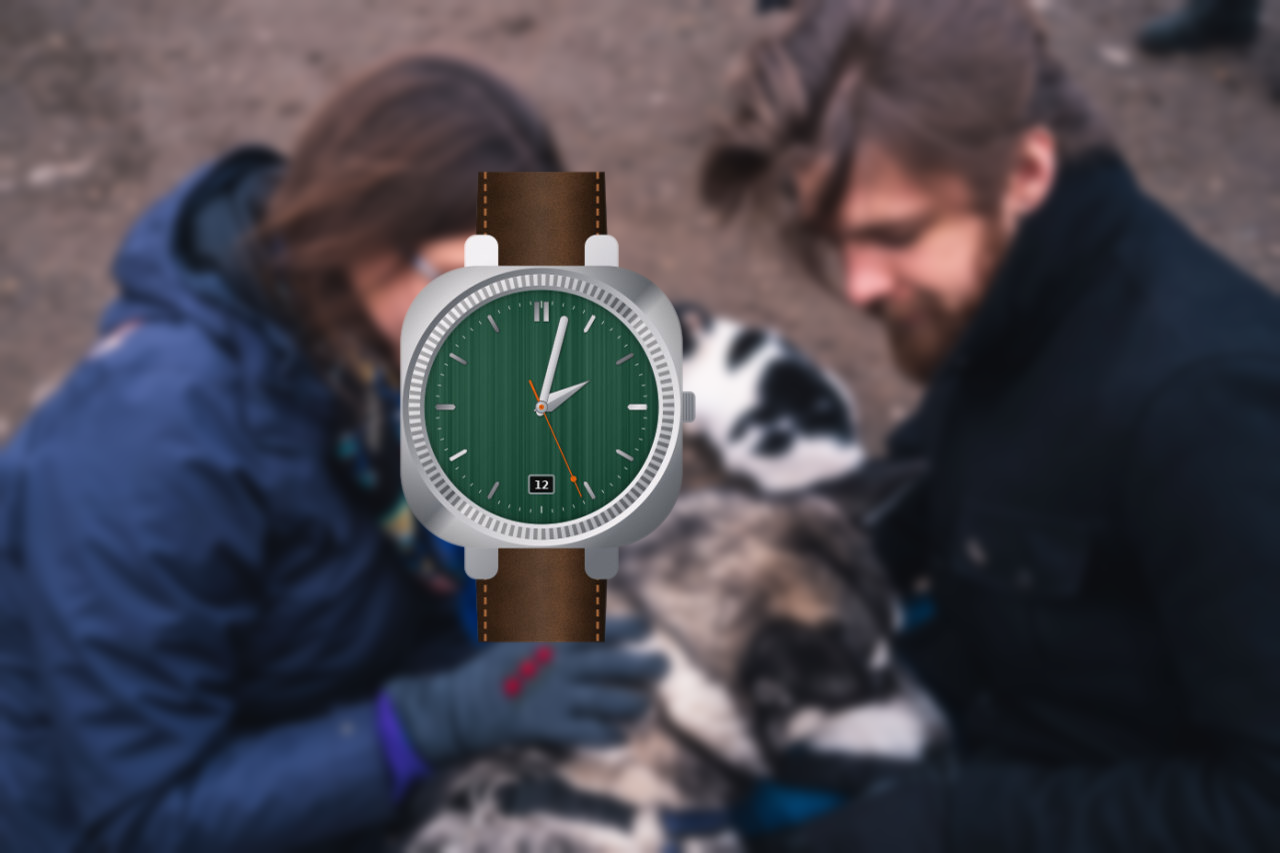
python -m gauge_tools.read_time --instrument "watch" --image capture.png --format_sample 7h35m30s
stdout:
2h02m26s
